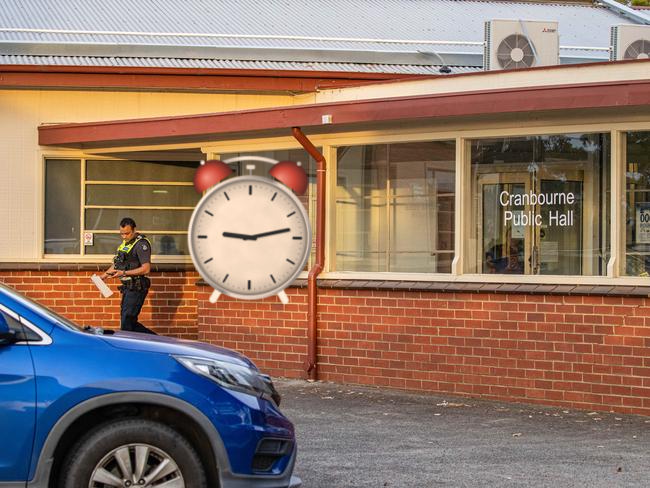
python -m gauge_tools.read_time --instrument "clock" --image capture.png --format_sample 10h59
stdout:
9h13
